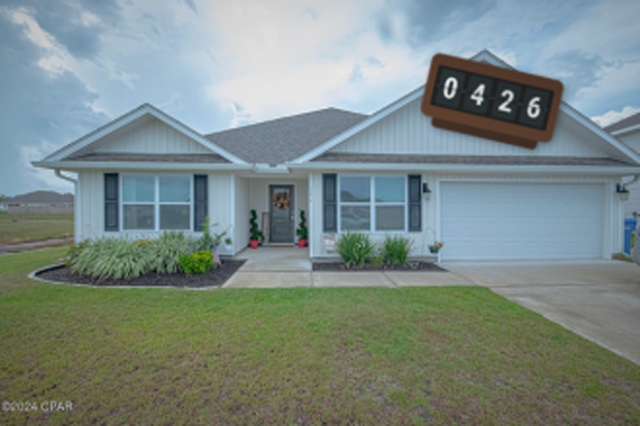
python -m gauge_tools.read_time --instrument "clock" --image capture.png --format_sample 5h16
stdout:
4h26
